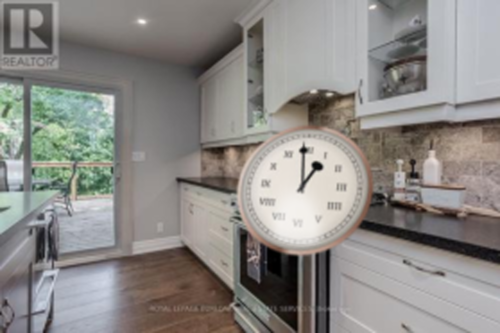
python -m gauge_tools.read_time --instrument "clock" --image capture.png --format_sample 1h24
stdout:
12h59
